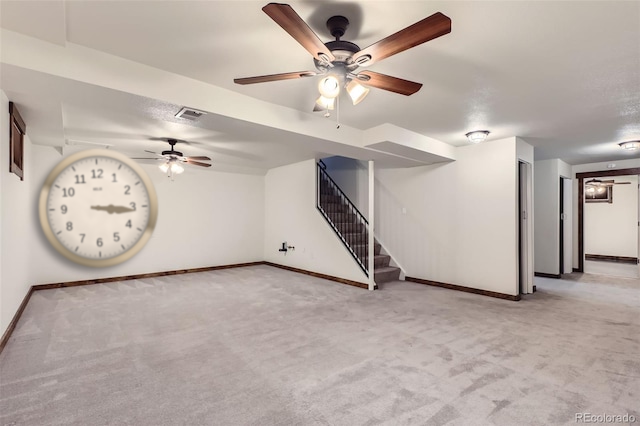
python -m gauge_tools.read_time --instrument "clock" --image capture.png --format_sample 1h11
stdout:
3h16
